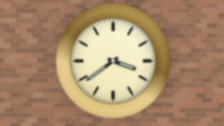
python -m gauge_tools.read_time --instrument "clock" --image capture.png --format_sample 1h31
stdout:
3h39
